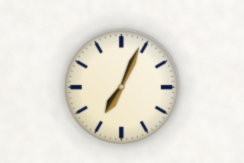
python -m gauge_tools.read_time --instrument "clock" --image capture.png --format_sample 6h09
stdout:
7h04
